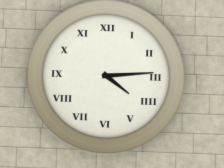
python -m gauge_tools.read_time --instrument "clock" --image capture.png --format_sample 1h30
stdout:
4h14
